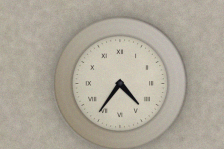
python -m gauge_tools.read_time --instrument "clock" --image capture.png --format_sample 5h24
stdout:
4h36
